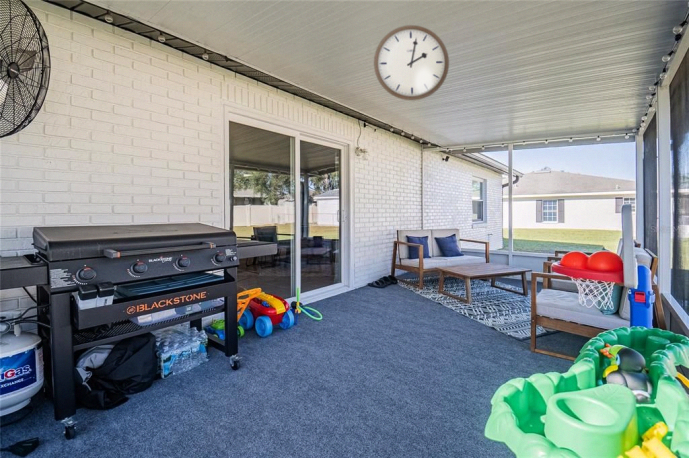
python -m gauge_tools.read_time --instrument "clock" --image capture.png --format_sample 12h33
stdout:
2h02
